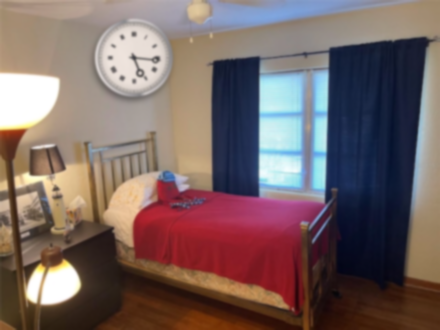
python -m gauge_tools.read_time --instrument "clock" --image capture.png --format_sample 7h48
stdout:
5h16
